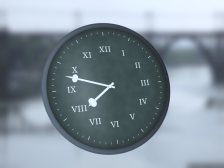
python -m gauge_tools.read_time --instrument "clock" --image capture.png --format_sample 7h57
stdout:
7h48
